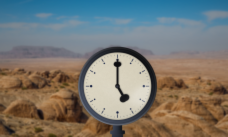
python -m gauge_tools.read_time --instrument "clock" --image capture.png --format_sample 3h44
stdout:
5h00
